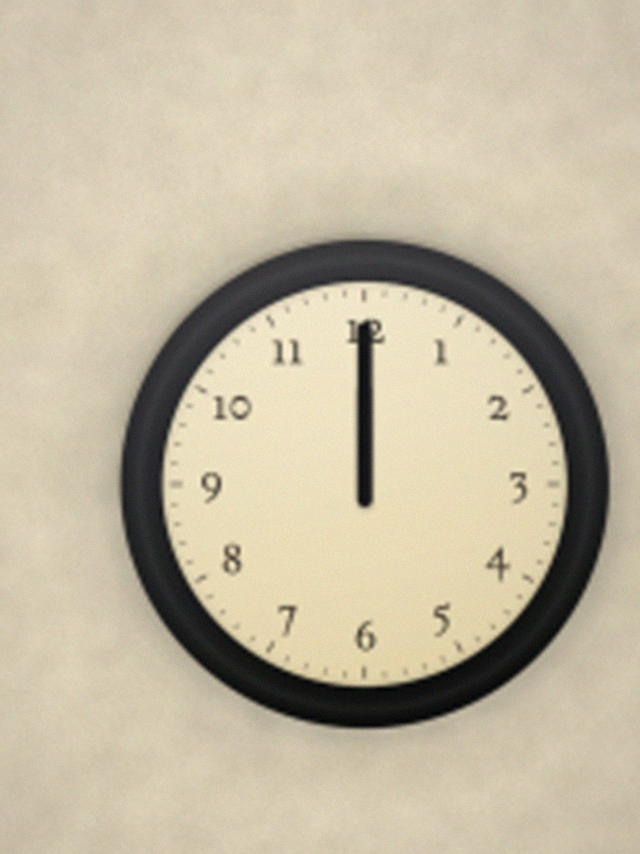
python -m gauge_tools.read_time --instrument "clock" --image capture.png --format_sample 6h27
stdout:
12h00
